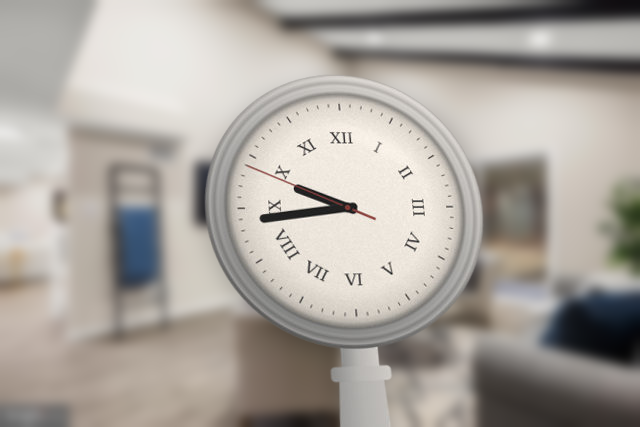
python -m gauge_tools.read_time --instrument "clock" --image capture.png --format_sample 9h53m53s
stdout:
9h43m49s
